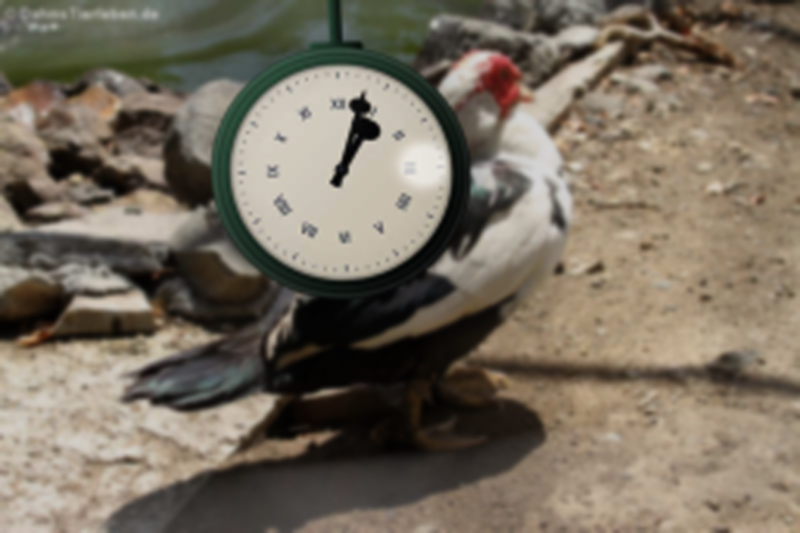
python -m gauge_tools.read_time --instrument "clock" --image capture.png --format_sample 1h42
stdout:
1h03
